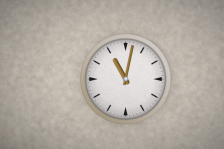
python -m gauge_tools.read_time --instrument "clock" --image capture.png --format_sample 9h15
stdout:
11h02
